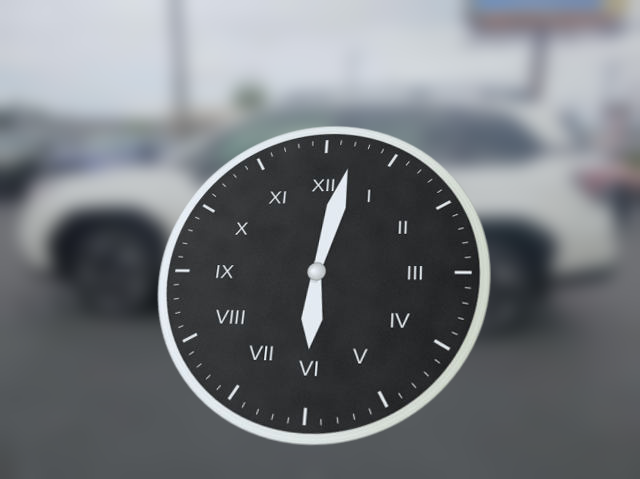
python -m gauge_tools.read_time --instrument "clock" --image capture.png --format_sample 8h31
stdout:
6h02
